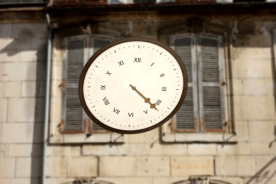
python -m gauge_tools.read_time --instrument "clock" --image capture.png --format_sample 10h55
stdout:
4h22
